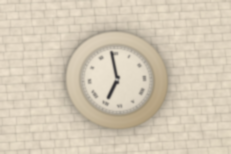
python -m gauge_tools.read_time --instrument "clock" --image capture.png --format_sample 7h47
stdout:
6h59
